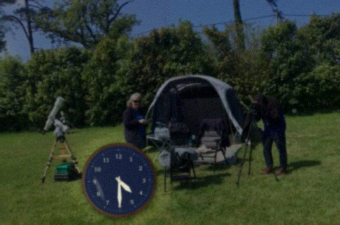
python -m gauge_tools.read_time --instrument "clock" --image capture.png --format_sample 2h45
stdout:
4h30
